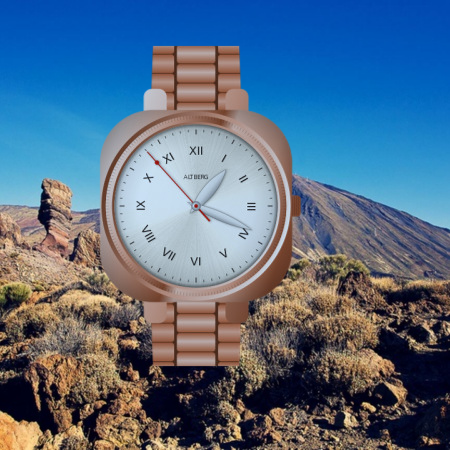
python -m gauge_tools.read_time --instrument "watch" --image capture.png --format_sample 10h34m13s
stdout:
1h18m53s
